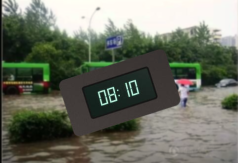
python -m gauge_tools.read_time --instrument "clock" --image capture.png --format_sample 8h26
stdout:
8h10
